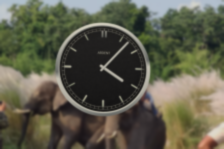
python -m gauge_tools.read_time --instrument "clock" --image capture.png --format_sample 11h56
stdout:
4h07
